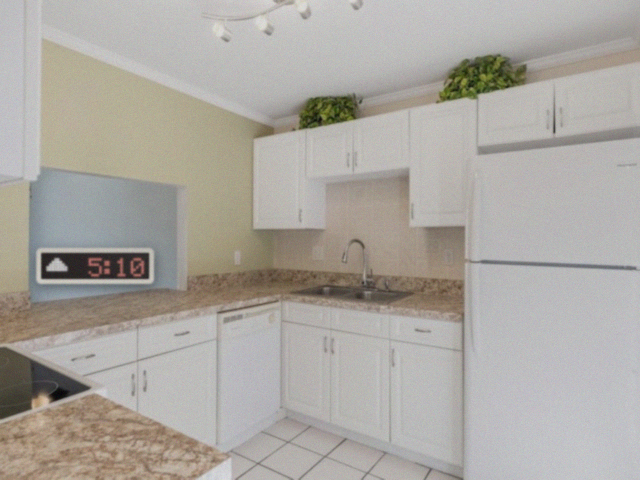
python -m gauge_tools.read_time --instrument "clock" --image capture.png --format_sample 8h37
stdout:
5h10
